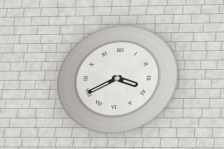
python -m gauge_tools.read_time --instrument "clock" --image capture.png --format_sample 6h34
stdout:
3h40
